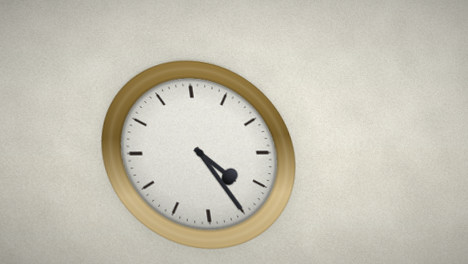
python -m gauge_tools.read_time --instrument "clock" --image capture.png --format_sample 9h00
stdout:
4h25
